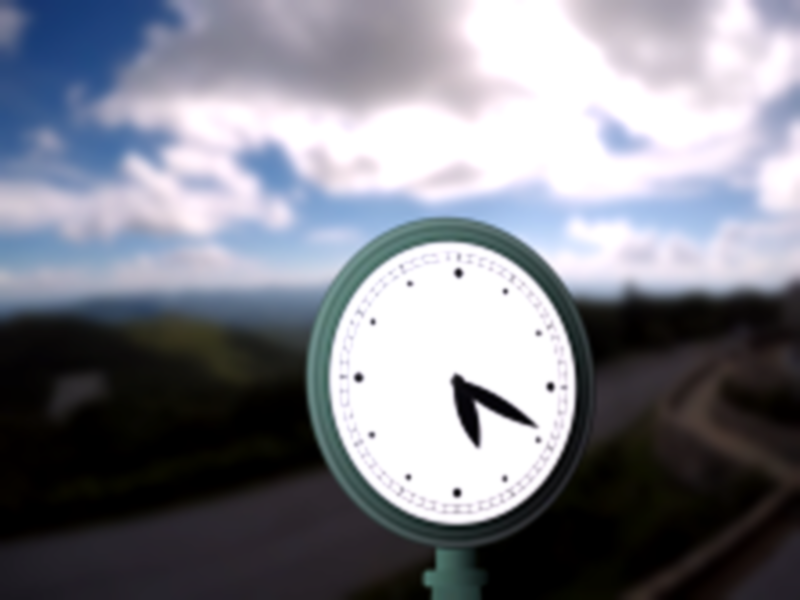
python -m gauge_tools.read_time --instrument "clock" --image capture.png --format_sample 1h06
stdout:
5h19
